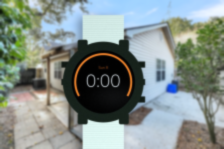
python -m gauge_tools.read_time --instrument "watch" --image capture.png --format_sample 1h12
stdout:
0h00
